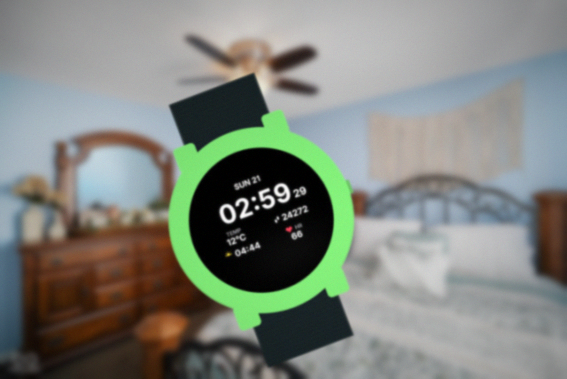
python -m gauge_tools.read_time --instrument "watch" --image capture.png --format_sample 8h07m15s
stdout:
2h59m29s
